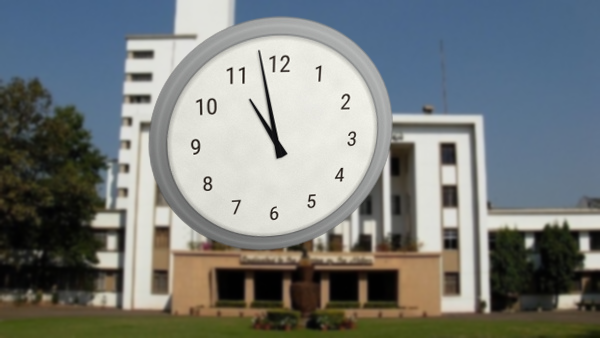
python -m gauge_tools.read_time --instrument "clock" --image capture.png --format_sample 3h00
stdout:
10h58
